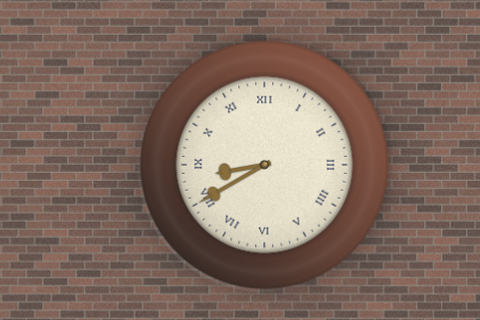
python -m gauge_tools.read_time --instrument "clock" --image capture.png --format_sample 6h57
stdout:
8h40
